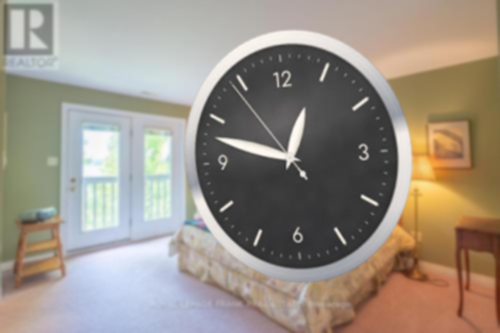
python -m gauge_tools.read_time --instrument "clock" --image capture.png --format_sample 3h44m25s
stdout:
12h47m54s
